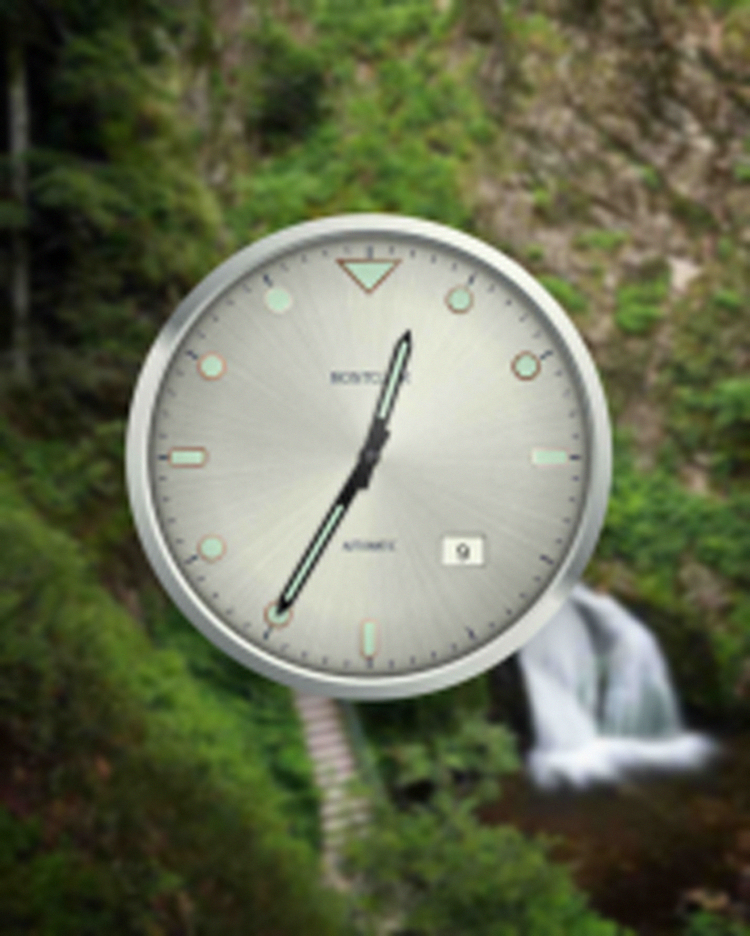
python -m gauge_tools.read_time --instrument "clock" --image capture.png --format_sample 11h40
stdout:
12h35
